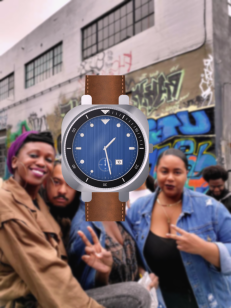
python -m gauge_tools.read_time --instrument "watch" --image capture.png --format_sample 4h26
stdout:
1h28
